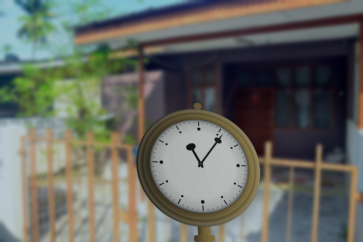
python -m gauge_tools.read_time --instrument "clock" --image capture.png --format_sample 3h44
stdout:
11h06
